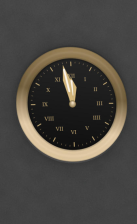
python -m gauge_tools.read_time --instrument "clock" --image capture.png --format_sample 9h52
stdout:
11h58
